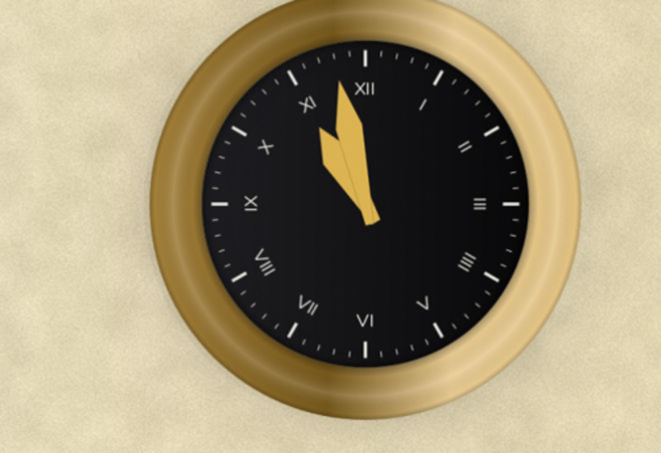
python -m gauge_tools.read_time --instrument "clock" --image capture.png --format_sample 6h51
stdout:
10h58
